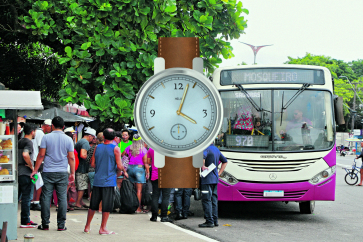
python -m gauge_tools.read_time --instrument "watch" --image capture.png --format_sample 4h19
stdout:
4h03
